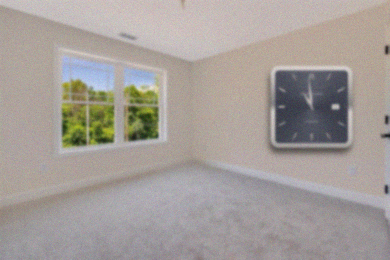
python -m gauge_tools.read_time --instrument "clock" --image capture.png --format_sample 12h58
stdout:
10h59
